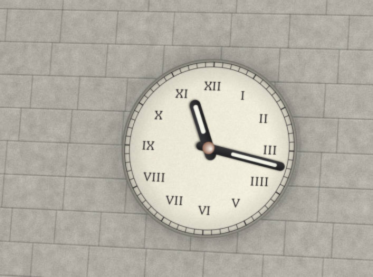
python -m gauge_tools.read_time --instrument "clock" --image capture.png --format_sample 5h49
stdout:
11h17
